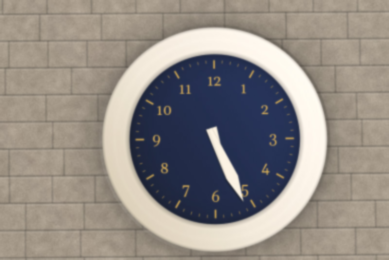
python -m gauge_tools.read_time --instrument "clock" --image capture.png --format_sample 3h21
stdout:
5h26
